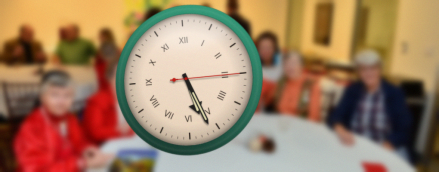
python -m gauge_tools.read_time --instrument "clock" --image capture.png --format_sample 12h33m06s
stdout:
5h26m15s
